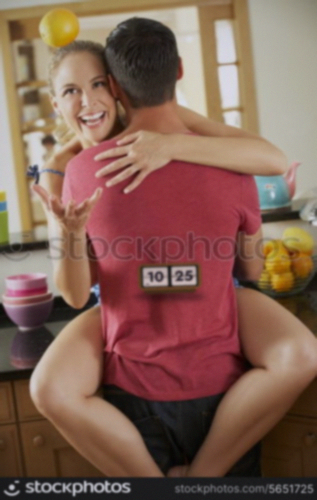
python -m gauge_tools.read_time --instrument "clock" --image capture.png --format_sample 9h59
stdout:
10h25
